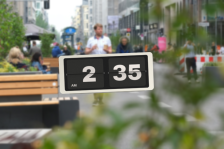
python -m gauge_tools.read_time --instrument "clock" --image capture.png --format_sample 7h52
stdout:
2h35
